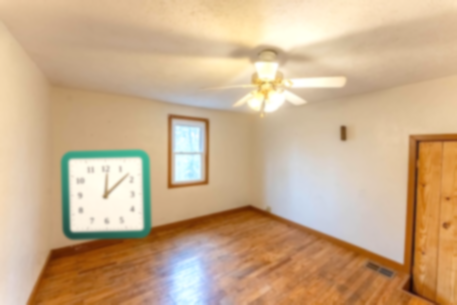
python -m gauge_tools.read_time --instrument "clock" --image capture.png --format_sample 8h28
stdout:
12h08
